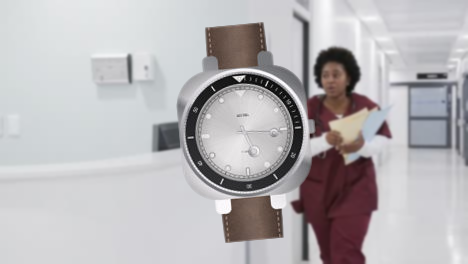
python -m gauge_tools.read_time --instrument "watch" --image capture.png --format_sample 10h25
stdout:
5h16
